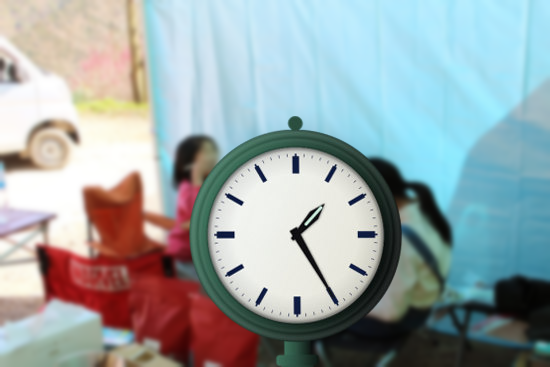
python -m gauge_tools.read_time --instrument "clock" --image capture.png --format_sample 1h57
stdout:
1h25
